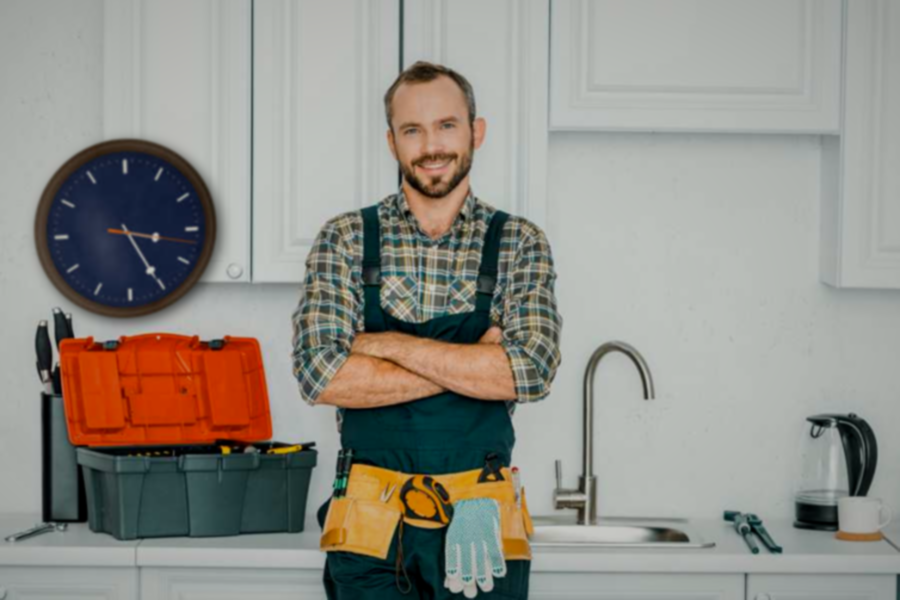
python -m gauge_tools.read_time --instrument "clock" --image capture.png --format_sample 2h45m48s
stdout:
3h25m17s
